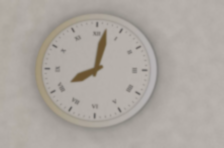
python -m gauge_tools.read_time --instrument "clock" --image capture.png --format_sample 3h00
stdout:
8h02
